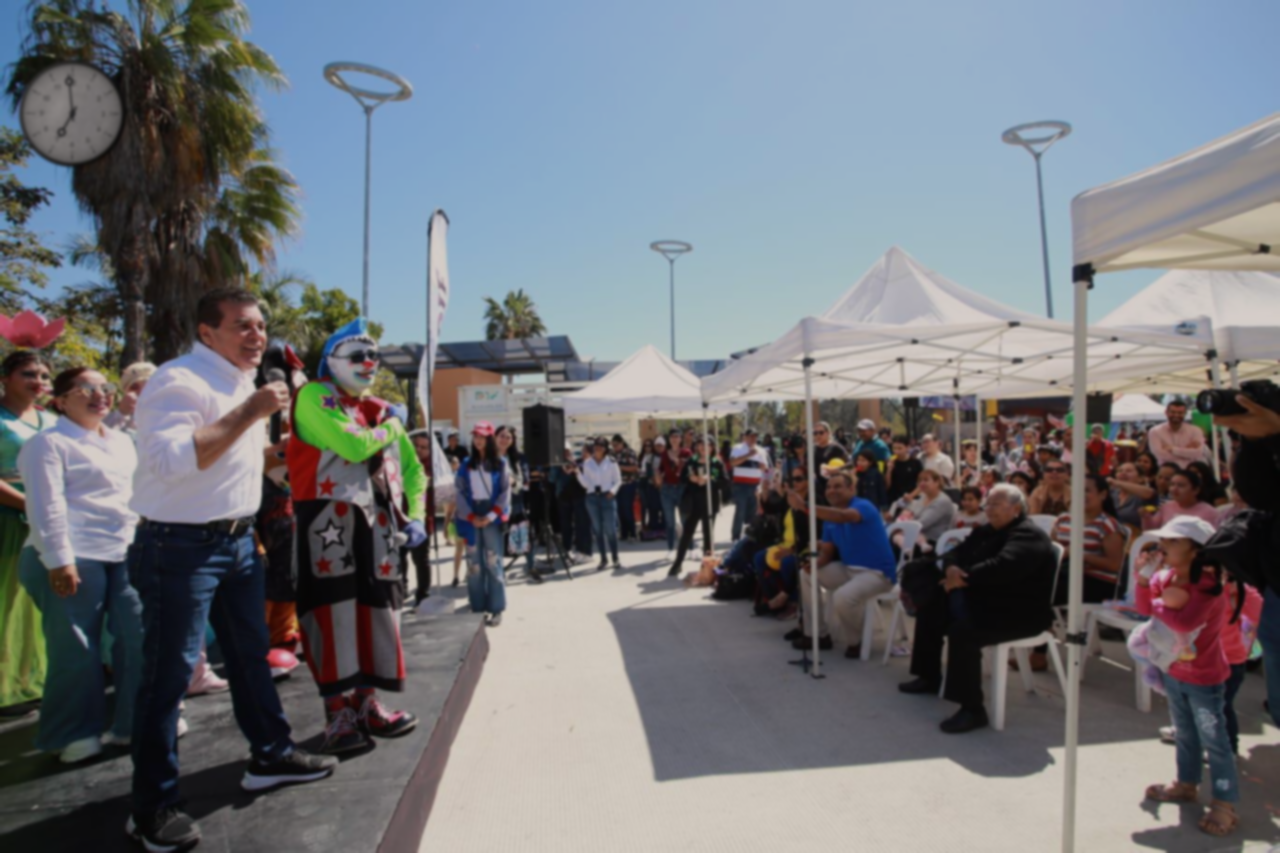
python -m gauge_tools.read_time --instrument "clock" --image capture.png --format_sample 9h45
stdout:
6h59
